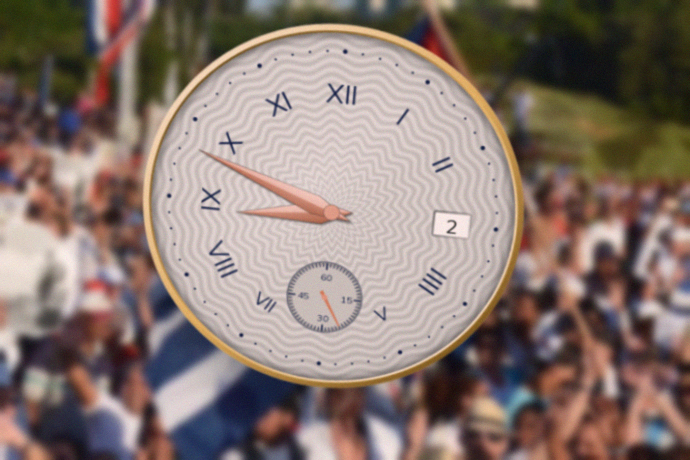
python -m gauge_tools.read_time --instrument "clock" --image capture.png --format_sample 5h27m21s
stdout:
8h48m25s
